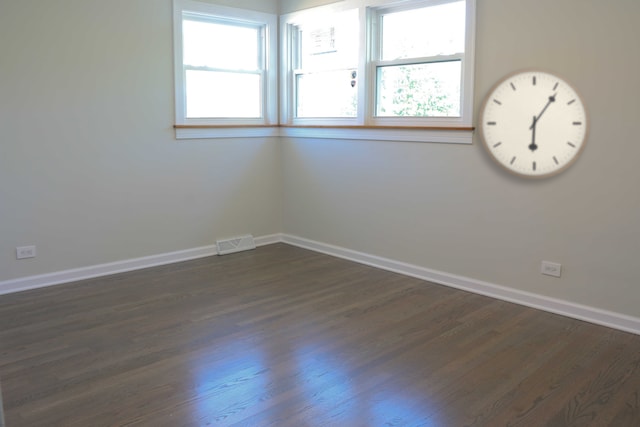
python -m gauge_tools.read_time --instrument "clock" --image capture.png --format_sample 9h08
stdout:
6h06
